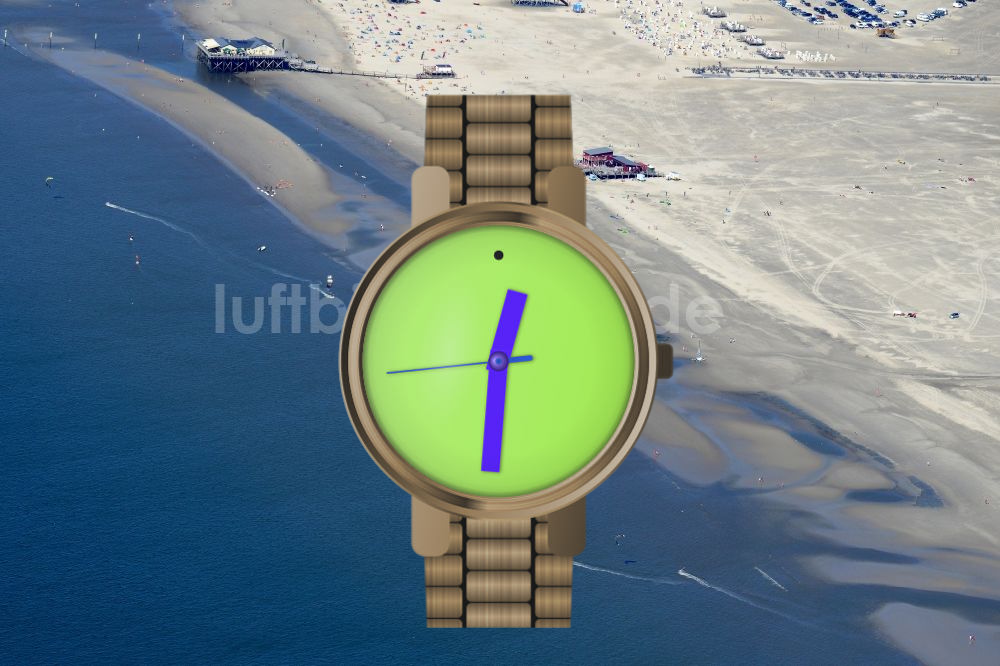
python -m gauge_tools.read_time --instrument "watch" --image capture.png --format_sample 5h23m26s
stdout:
12h30m44s
